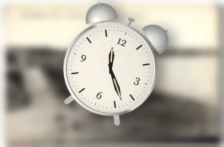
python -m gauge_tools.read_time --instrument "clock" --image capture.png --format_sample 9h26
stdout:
11h23
